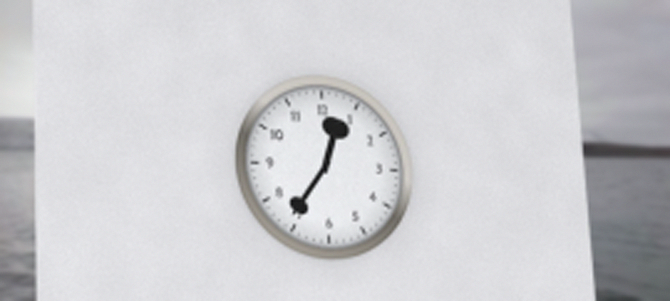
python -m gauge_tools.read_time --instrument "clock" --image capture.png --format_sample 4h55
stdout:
12h36
